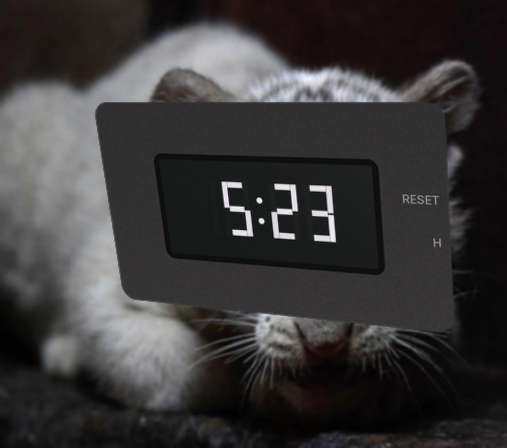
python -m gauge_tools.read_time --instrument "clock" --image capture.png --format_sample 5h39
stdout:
5h23
